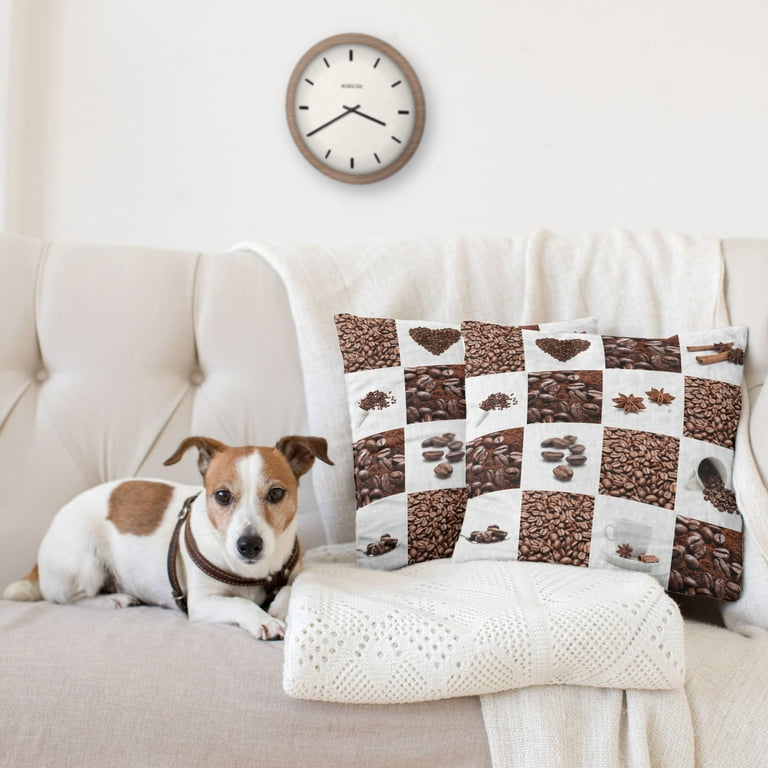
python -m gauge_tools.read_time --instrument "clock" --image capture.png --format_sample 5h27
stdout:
3h40
